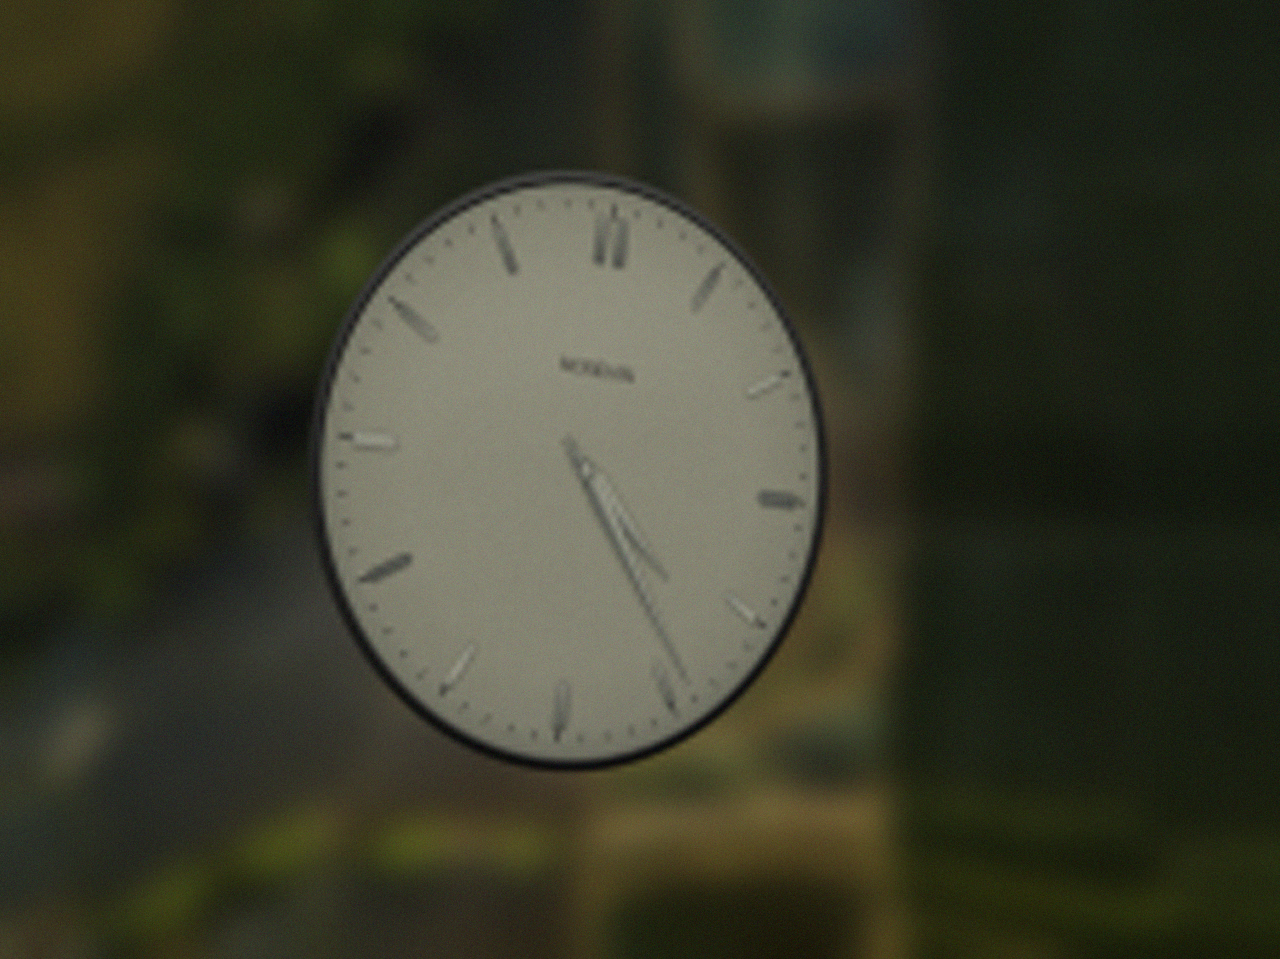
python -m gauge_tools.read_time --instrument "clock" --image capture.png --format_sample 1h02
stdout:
4h24
